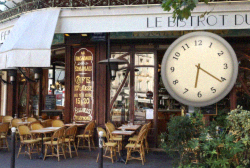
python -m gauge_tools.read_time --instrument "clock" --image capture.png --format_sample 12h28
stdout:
6h21
